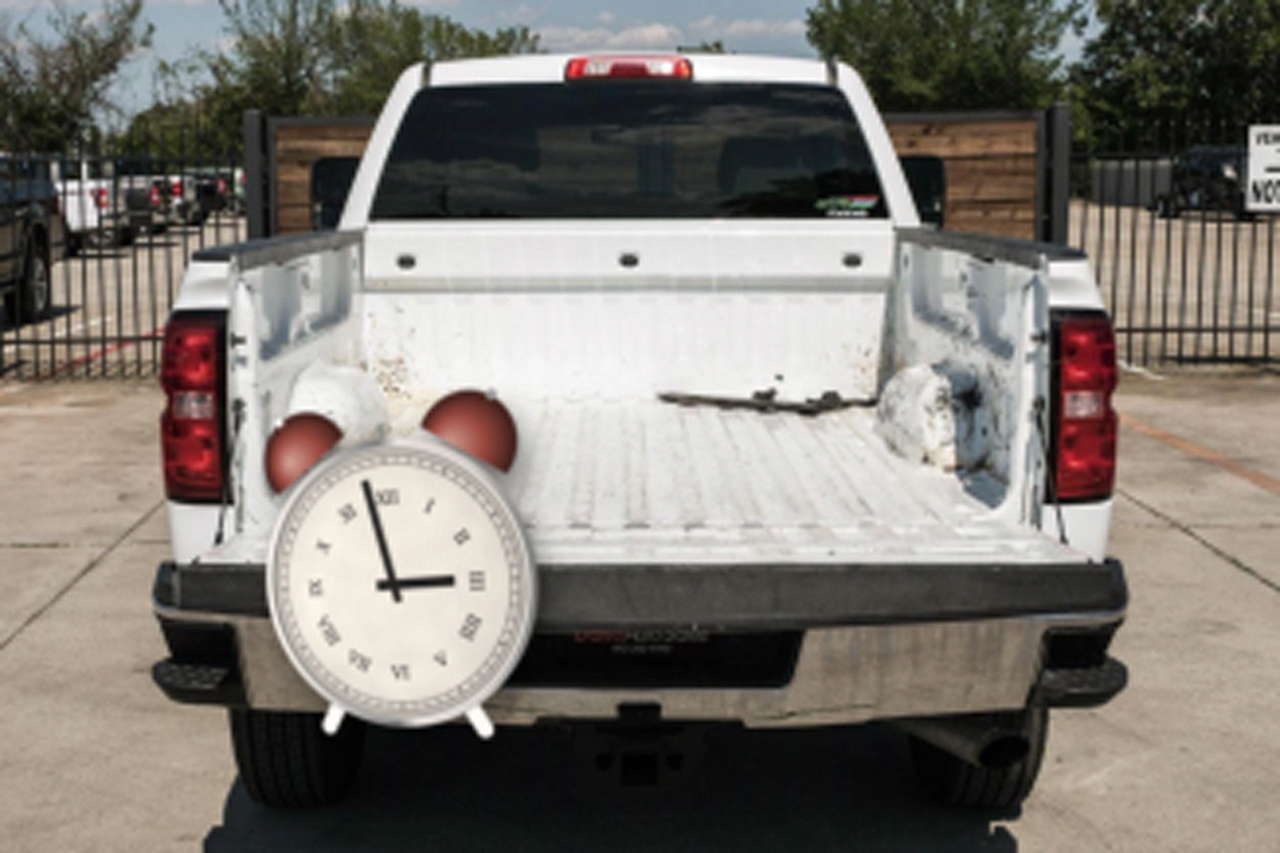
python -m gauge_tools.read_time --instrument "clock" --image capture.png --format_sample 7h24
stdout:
2h58
